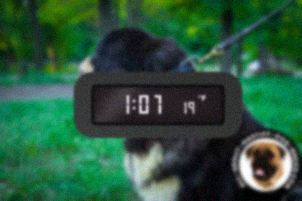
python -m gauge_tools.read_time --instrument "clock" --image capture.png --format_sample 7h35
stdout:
1h07
